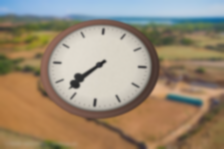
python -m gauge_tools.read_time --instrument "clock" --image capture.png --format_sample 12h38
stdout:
7h37
